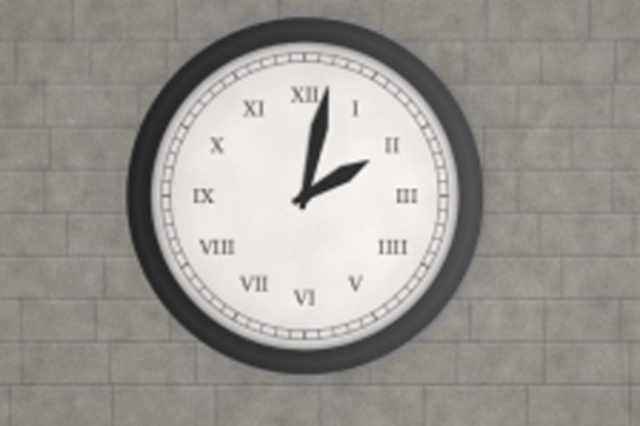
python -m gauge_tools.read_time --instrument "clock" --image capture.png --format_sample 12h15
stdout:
2h02
